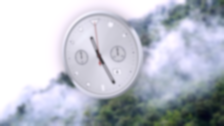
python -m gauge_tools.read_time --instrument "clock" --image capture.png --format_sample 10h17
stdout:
11h26
